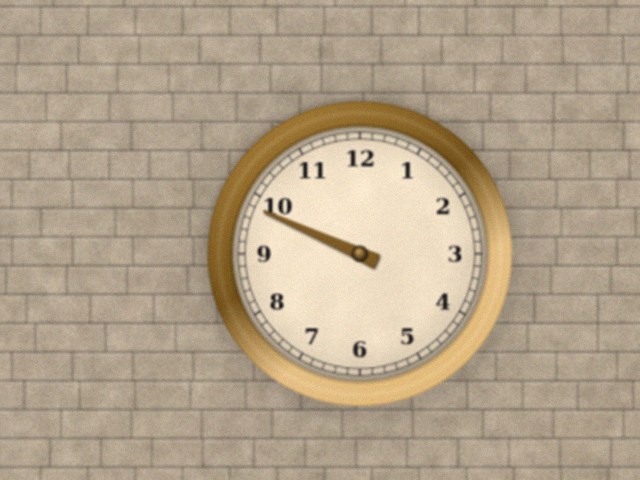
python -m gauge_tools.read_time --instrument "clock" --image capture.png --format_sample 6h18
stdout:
9h49
